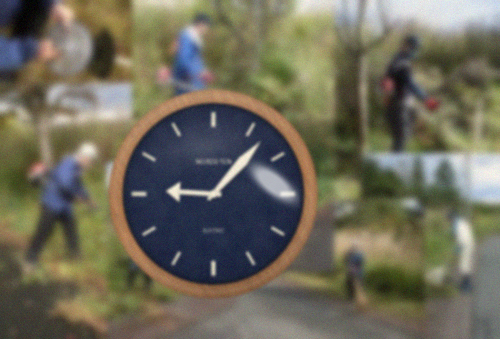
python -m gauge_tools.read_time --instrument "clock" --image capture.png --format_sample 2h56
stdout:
9h07
